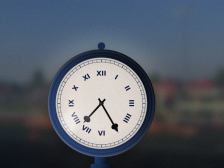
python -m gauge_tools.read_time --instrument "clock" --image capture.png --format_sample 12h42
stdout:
7h25
